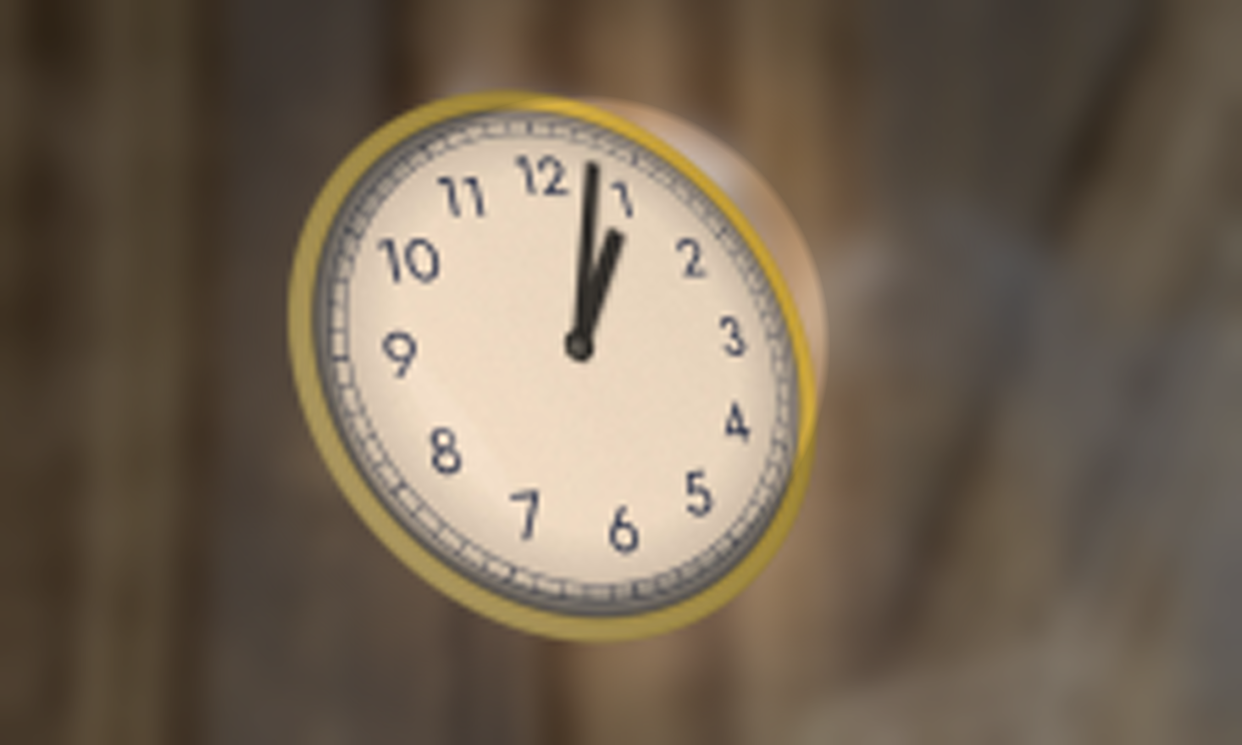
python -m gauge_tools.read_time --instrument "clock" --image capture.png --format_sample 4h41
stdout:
1h03
